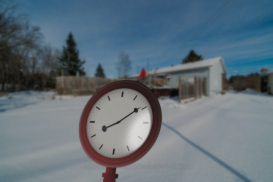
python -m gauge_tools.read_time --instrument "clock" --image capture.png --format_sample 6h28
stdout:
8h09
